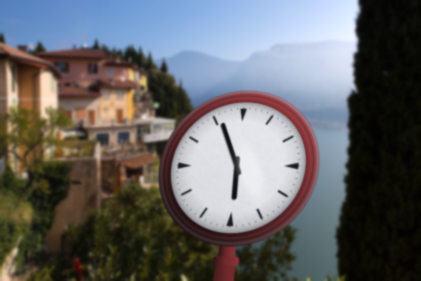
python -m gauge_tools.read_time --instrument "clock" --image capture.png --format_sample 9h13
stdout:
5h56
